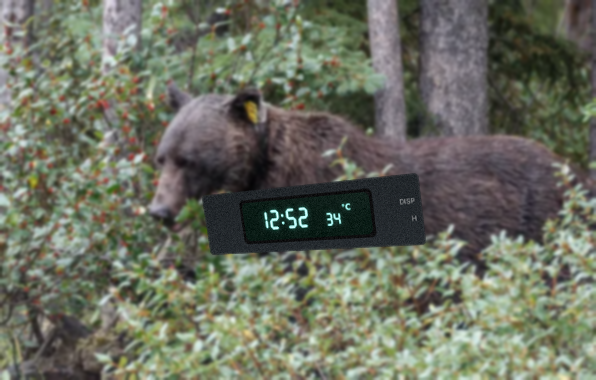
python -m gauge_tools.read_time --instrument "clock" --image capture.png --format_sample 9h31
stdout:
12h52
